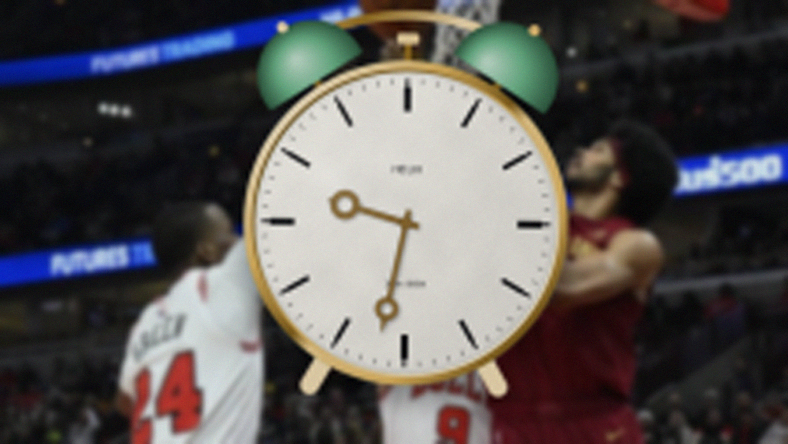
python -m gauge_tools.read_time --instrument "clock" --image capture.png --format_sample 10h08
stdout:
9h32
